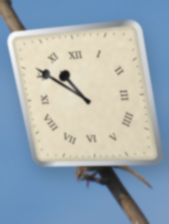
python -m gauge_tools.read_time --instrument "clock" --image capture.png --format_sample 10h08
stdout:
10h51
